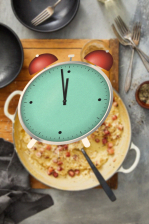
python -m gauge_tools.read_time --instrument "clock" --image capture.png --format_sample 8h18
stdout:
11h58
